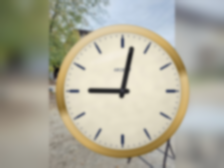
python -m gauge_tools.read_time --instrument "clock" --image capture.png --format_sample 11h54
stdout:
9h02
